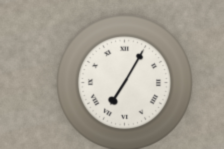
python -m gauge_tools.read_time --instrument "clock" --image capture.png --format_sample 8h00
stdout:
7h05
